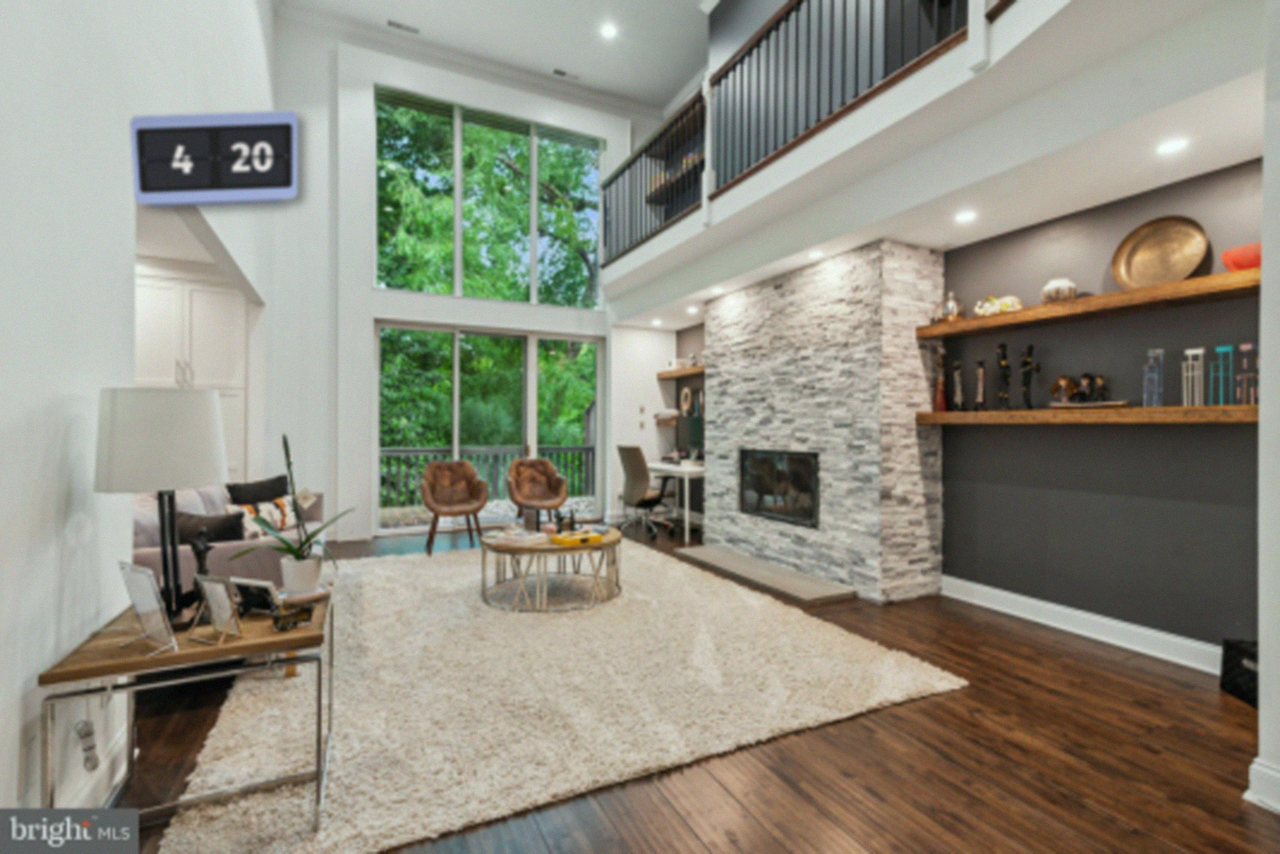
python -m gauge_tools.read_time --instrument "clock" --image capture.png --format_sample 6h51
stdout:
4h20
